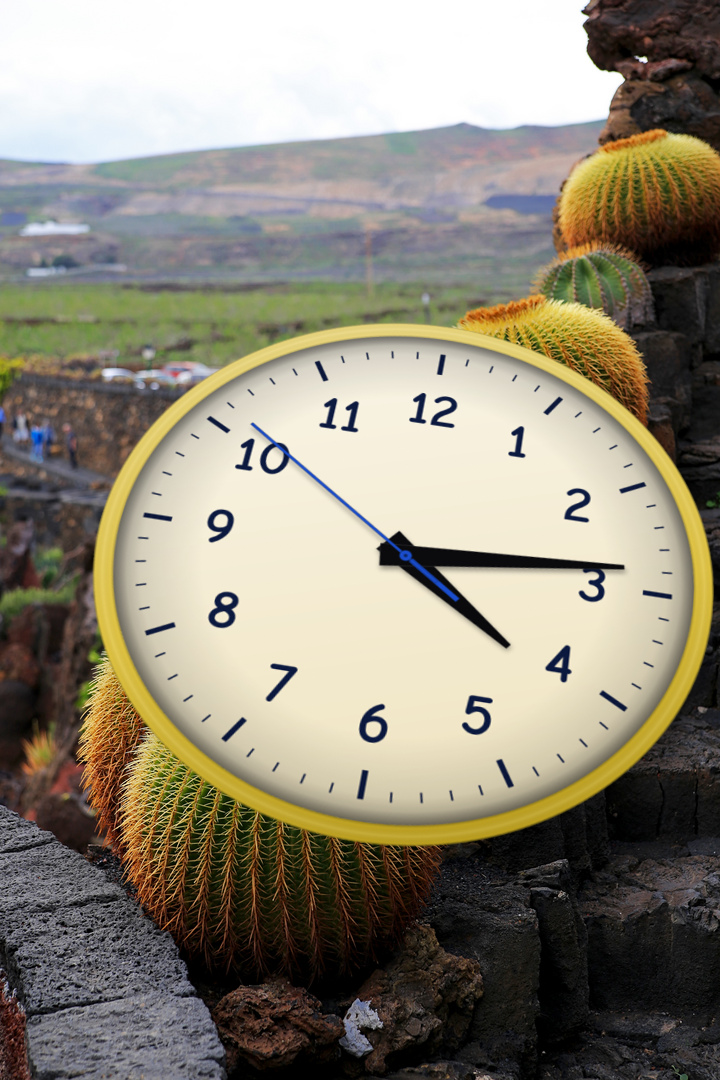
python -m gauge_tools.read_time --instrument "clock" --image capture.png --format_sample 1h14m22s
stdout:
4h13m51s
